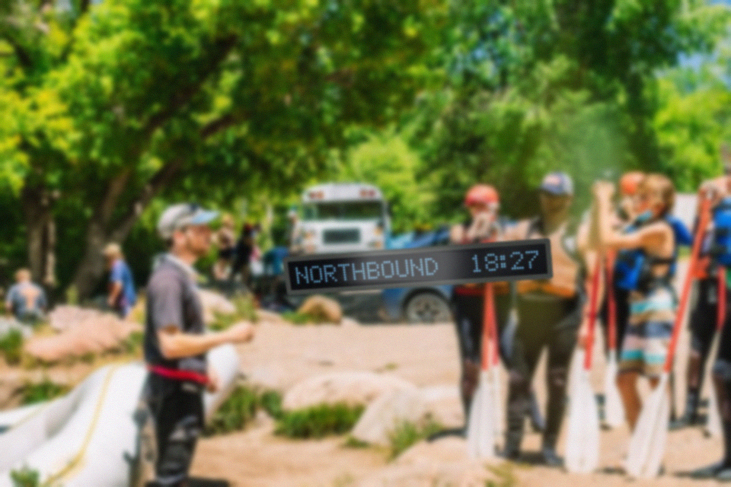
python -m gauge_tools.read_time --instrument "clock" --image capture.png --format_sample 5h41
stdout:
18h27
